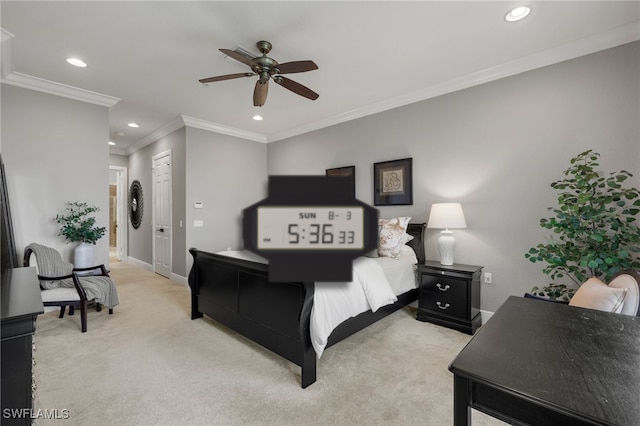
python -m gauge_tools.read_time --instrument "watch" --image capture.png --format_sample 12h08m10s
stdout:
5h36m33s
